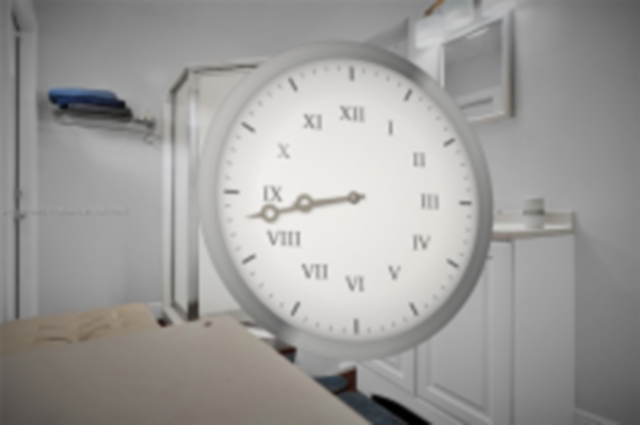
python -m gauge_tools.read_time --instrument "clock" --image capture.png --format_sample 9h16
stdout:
8h43
